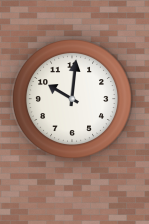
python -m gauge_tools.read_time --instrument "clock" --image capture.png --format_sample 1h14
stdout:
10h01
